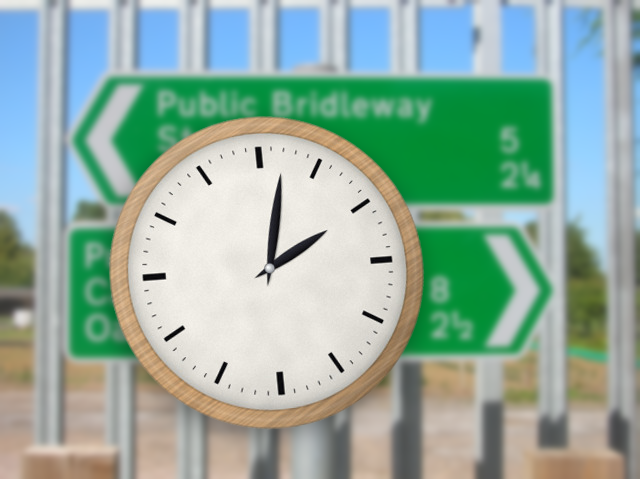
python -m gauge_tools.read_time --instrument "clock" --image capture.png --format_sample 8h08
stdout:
2h02
